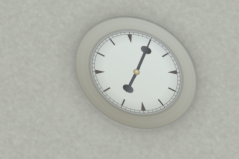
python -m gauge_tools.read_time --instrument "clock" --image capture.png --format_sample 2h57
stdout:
7h05
